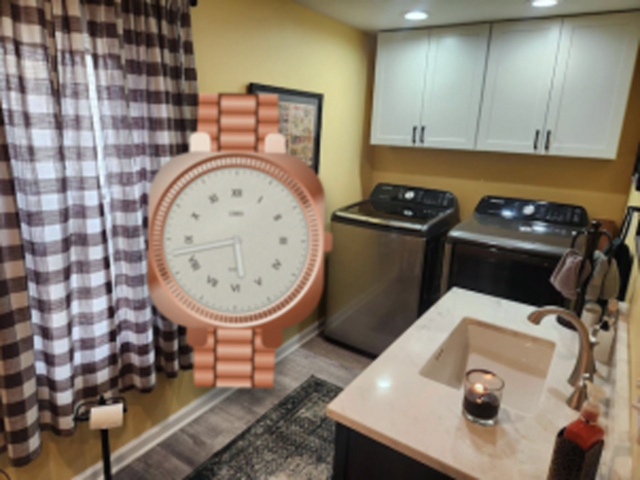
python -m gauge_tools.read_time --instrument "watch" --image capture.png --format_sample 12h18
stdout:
5h43
